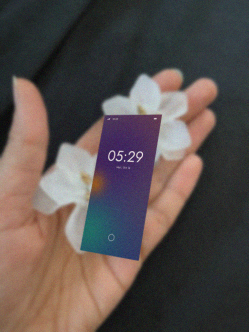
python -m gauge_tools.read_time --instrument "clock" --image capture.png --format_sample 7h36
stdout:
5h29
